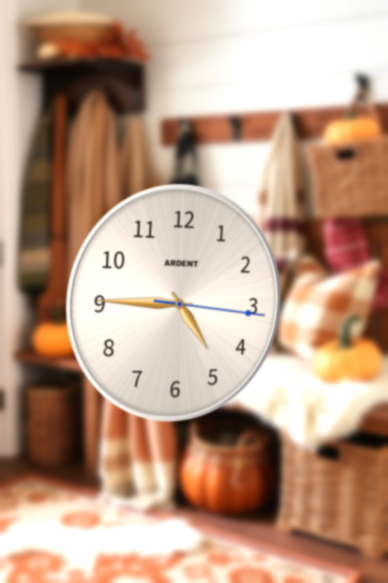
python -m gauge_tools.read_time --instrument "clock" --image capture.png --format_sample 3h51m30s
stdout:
4h45m16s
